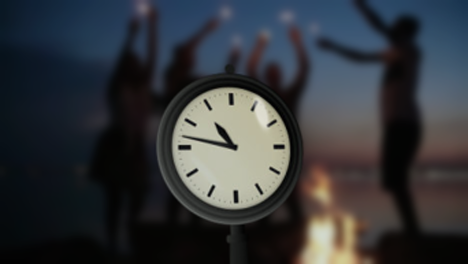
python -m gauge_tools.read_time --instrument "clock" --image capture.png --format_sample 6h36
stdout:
10h47
